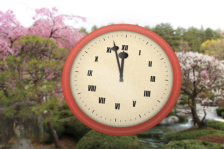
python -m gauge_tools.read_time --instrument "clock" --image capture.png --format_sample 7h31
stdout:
11h57
